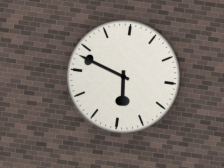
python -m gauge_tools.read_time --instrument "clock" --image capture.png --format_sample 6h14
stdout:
5h48
